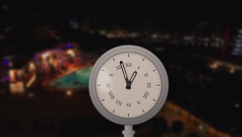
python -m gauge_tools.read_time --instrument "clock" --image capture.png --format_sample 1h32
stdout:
12h57
